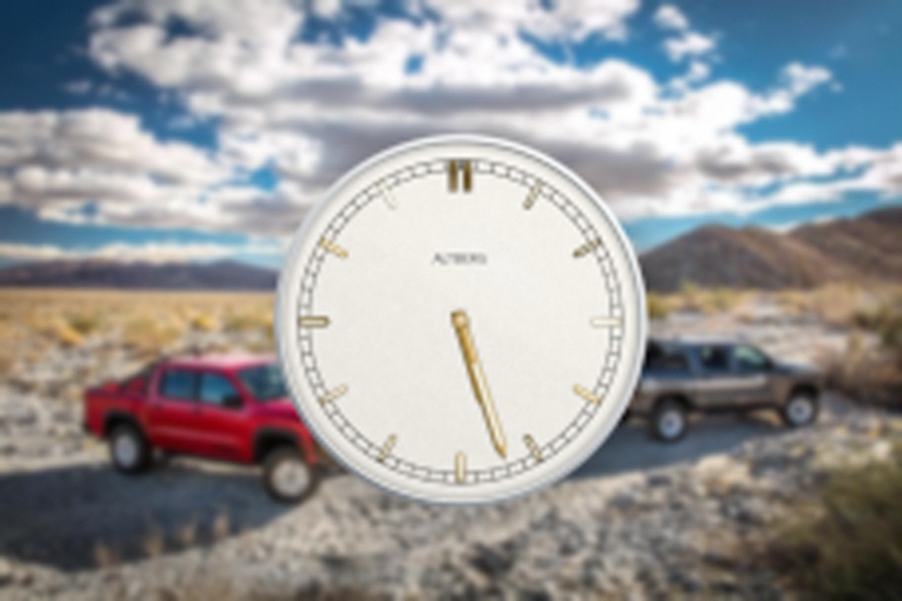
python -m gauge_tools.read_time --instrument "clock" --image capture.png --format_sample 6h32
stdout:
5h27
